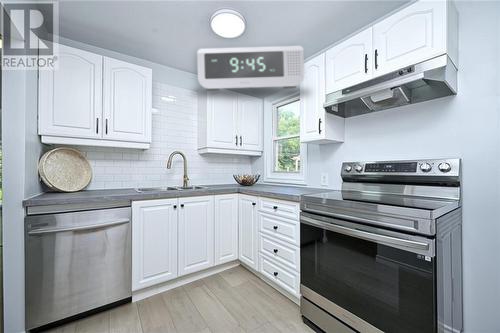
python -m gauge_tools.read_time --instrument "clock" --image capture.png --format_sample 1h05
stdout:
9h45
